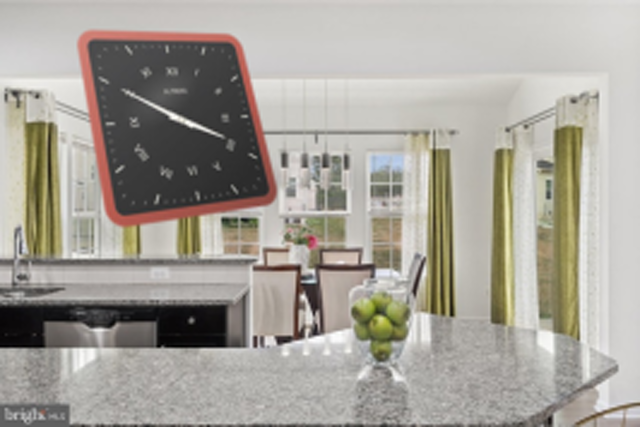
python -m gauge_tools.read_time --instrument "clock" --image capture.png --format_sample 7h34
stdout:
3h50
